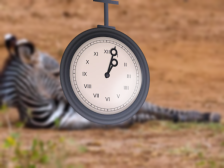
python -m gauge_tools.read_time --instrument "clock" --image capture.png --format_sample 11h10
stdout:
1h03
